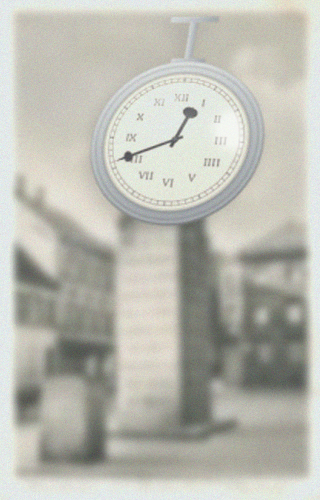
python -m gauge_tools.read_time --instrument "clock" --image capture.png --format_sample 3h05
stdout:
12h41
